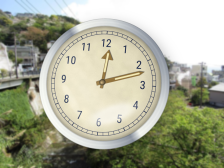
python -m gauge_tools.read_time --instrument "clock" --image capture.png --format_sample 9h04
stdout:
12h12
